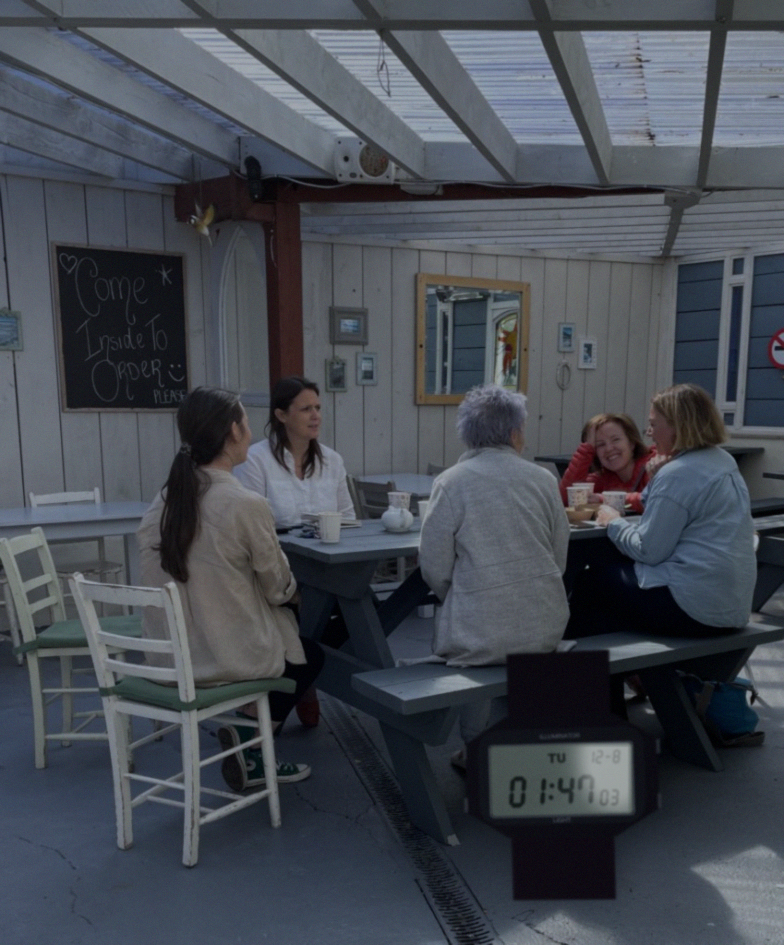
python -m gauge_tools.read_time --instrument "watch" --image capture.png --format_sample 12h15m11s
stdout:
1h47m03s
